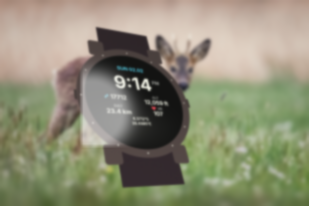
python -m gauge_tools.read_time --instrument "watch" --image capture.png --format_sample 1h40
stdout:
9h14
